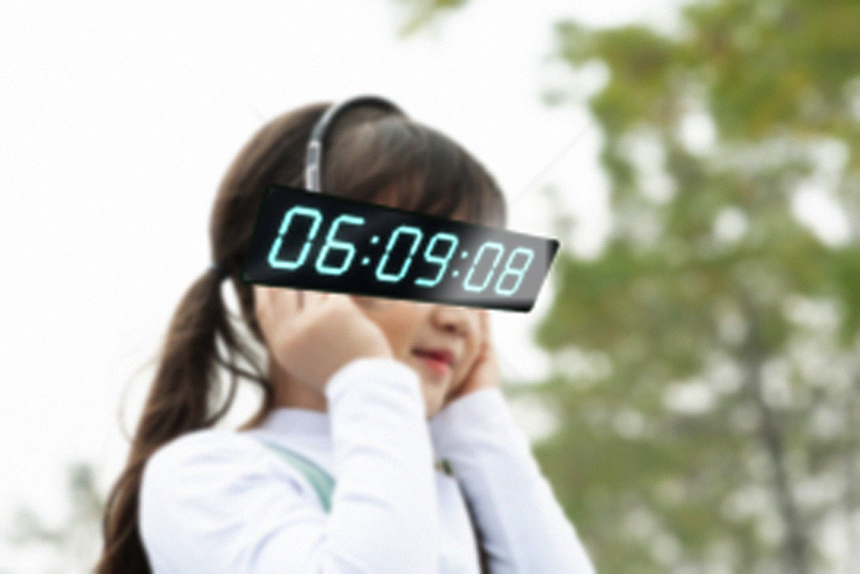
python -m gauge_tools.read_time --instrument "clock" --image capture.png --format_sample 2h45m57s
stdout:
6h09m08s
